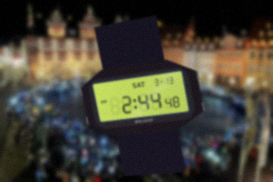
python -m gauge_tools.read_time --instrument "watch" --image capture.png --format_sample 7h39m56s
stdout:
2h44m48s
